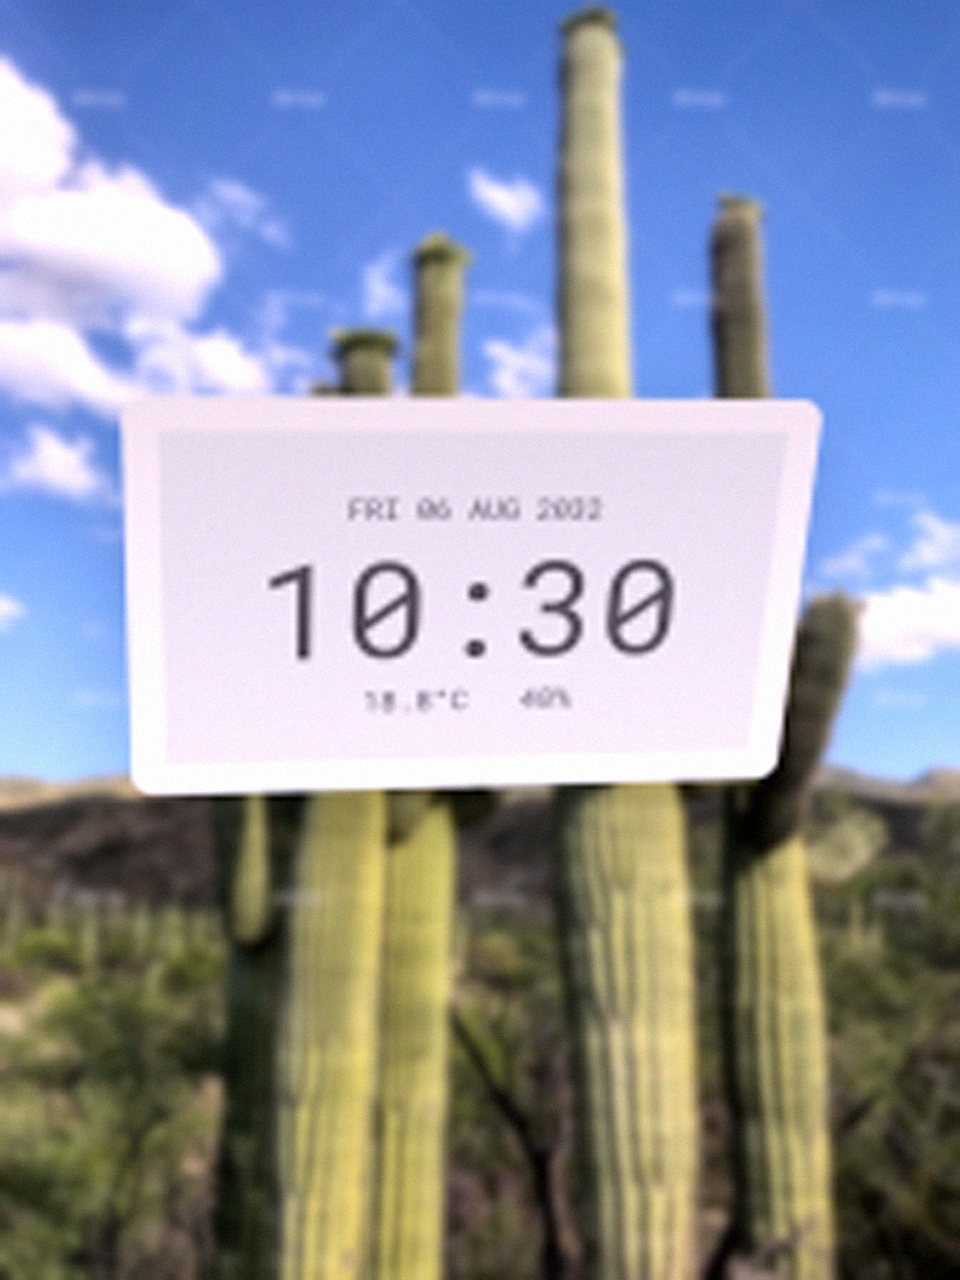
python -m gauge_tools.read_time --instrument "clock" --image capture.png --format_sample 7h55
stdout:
10h30
